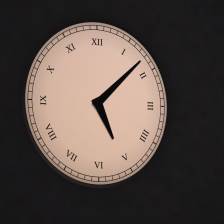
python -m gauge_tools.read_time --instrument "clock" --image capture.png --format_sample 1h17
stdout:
5h08
